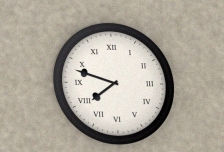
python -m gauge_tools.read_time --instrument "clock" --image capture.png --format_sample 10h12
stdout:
7h48
